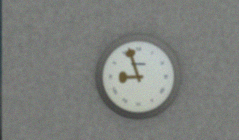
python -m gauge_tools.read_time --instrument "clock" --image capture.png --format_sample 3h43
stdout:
8h57
